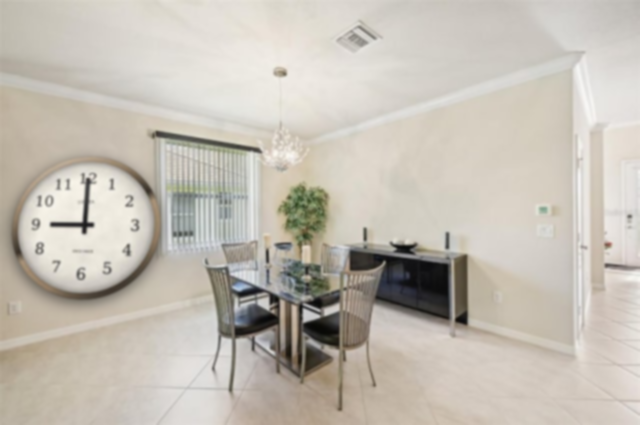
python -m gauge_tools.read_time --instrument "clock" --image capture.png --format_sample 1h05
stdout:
9h00
